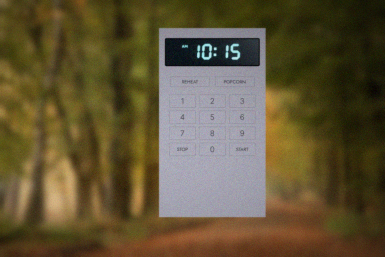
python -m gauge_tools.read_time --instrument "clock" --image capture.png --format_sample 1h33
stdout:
10h15
